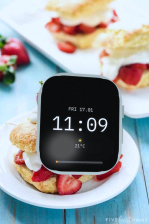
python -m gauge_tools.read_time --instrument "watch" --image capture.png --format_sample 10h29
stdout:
11h09
